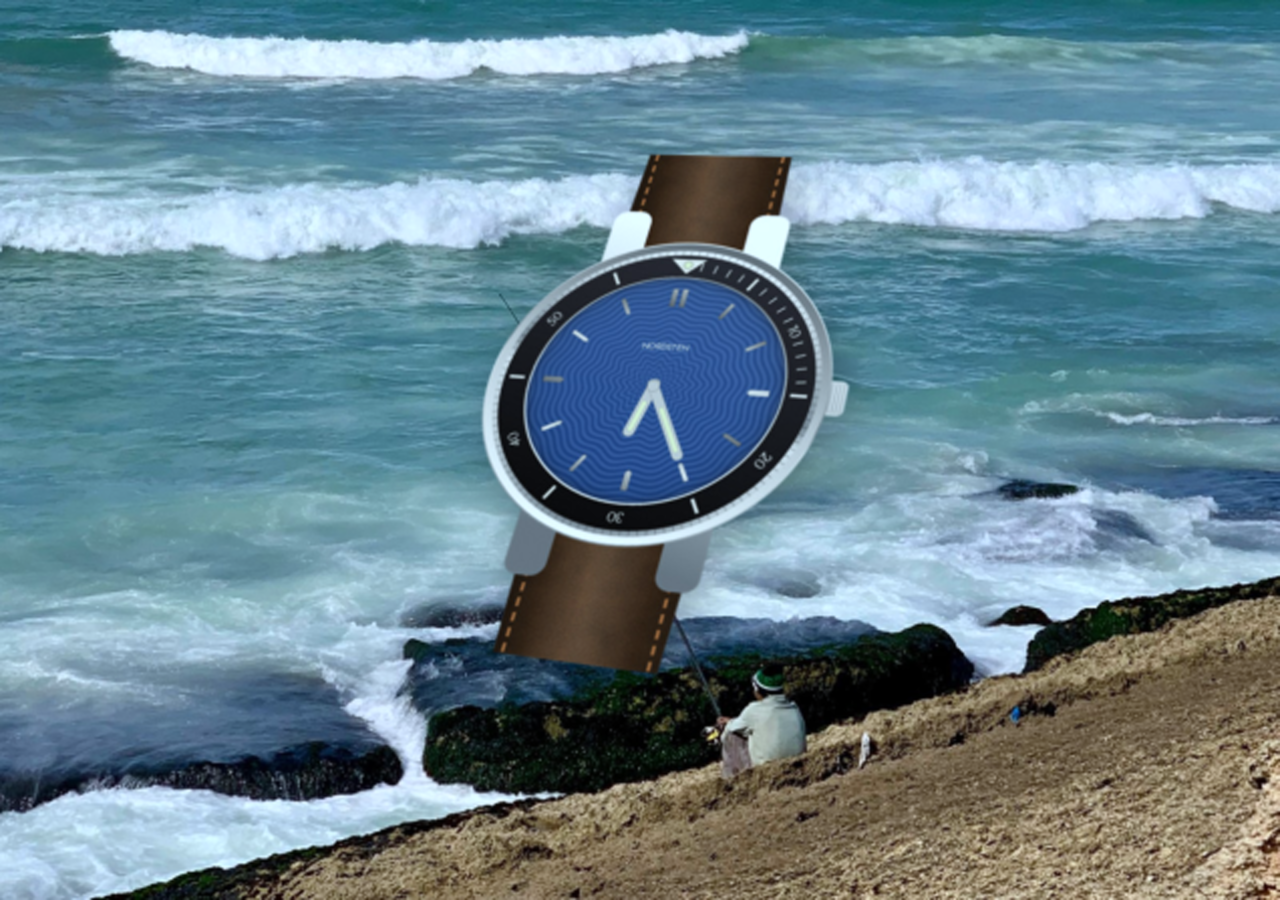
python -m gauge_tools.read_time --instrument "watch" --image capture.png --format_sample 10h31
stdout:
6h25
